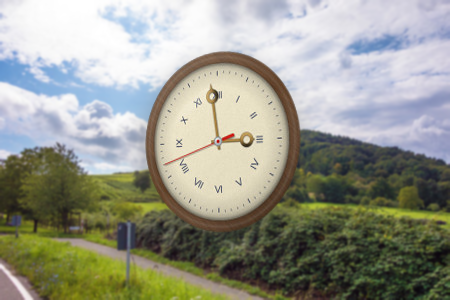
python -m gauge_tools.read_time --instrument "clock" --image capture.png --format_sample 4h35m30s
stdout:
2h58m42s
